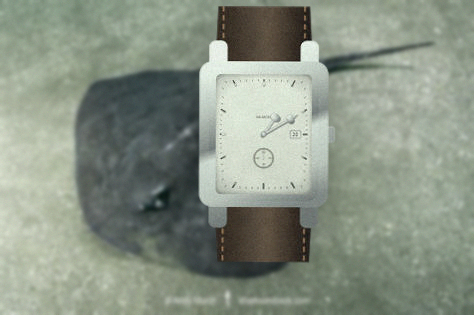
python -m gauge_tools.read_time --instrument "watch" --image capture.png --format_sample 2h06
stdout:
1h10
